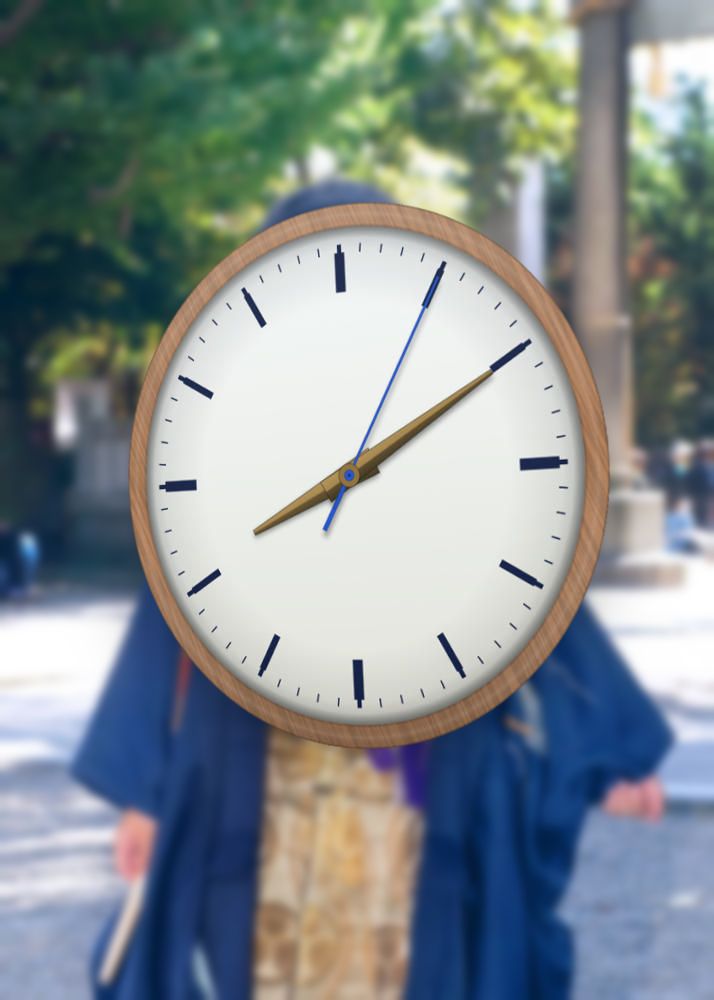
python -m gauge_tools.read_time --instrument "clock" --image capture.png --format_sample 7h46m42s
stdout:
8h10m05s
